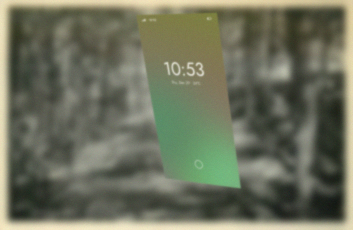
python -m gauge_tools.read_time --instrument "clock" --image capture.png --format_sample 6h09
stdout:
10h53
